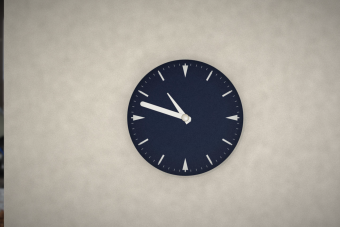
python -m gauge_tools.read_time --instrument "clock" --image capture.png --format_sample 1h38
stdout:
10h48
